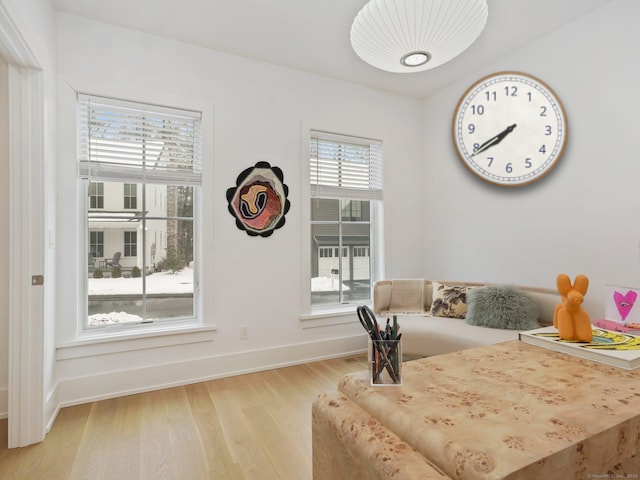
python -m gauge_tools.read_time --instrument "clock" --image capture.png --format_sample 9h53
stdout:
7h39
